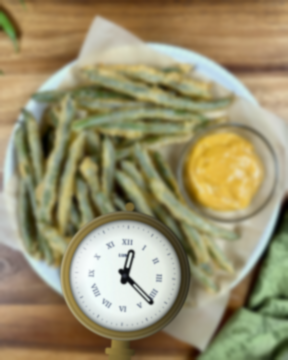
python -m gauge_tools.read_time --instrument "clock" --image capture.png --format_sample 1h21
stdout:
12h22
